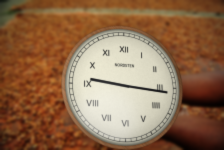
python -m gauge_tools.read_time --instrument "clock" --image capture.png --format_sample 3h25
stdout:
9h16
